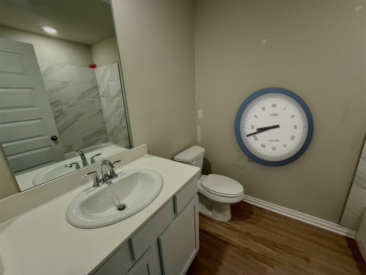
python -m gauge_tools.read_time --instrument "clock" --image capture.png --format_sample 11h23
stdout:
8h42
